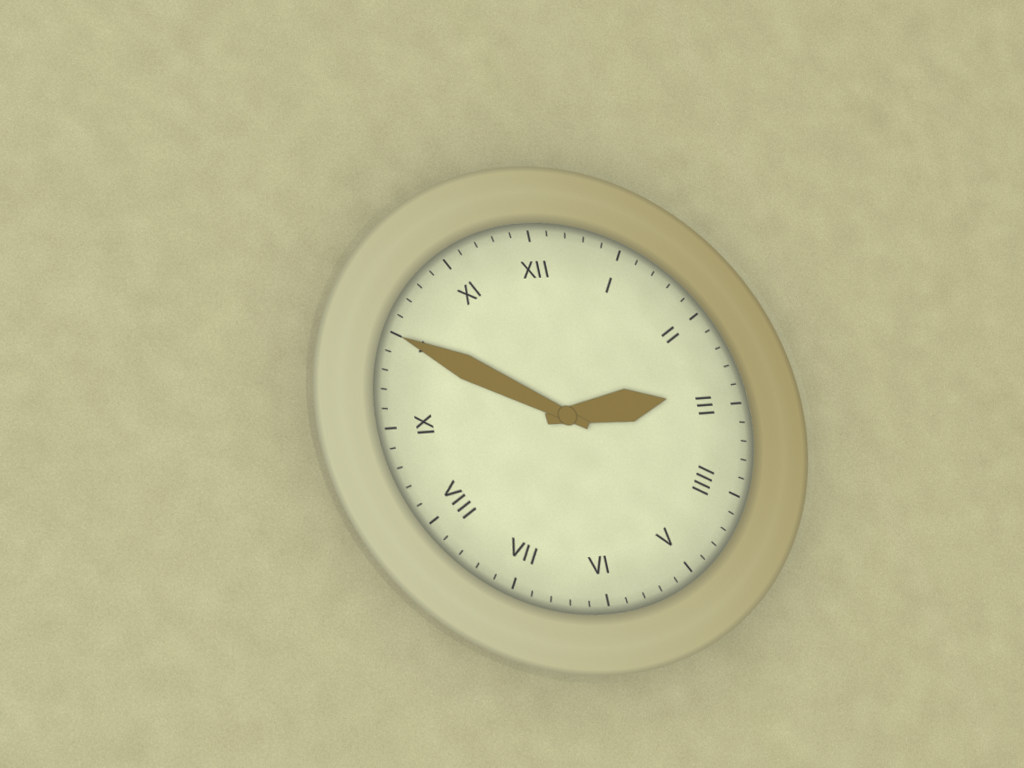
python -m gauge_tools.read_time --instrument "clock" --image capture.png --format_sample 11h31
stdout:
2h50
